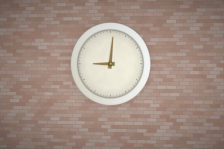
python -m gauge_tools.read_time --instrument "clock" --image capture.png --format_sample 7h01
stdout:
9h01
